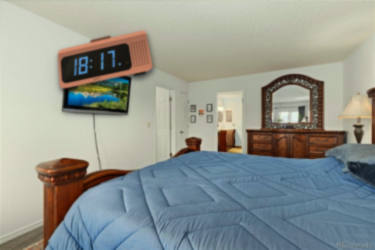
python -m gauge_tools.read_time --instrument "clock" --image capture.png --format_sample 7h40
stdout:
18h17
